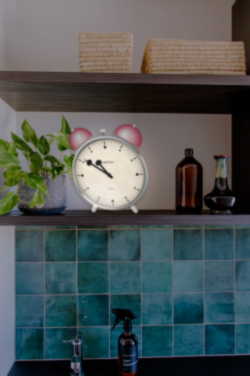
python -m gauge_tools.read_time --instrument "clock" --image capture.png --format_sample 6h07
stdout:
10h51
